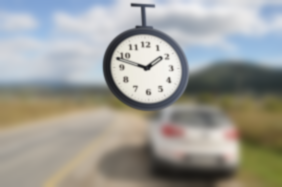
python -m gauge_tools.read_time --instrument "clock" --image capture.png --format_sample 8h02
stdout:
1h48
